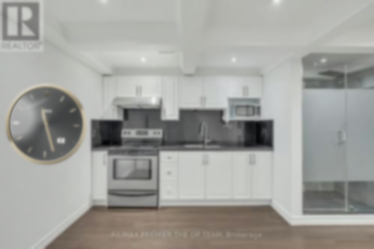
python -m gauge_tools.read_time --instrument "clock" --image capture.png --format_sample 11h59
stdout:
11h27
